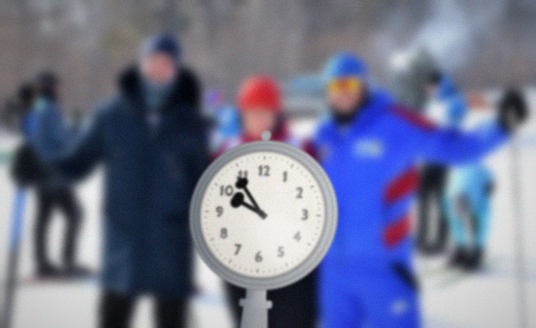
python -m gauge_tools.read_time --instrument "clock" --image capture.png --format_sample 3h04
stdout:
9h54
